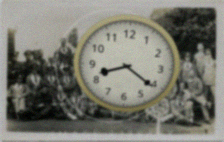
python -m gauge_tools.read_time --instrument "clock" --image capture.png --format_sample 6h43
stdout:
8h21
